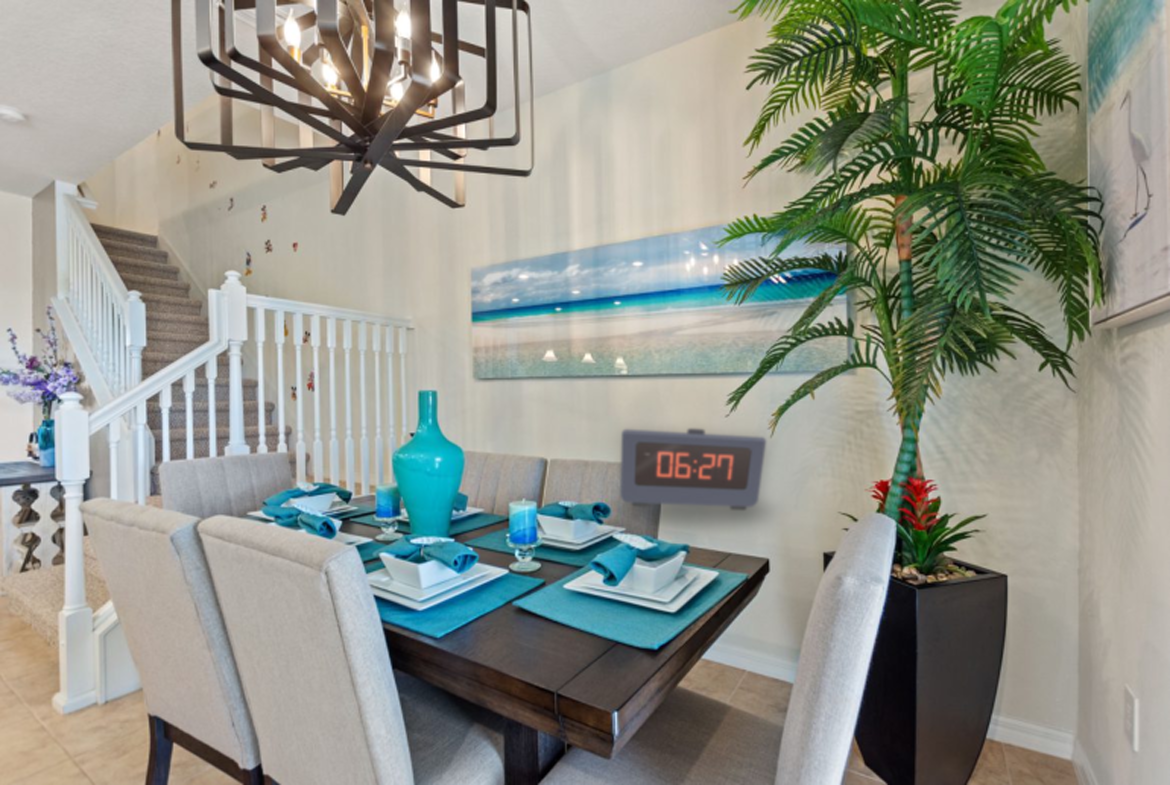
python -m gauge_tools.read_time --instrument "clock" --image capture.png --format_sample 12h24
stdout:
6h27
